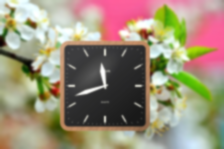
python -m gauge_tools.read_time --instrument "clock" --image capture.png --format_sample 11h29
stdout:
11h42
